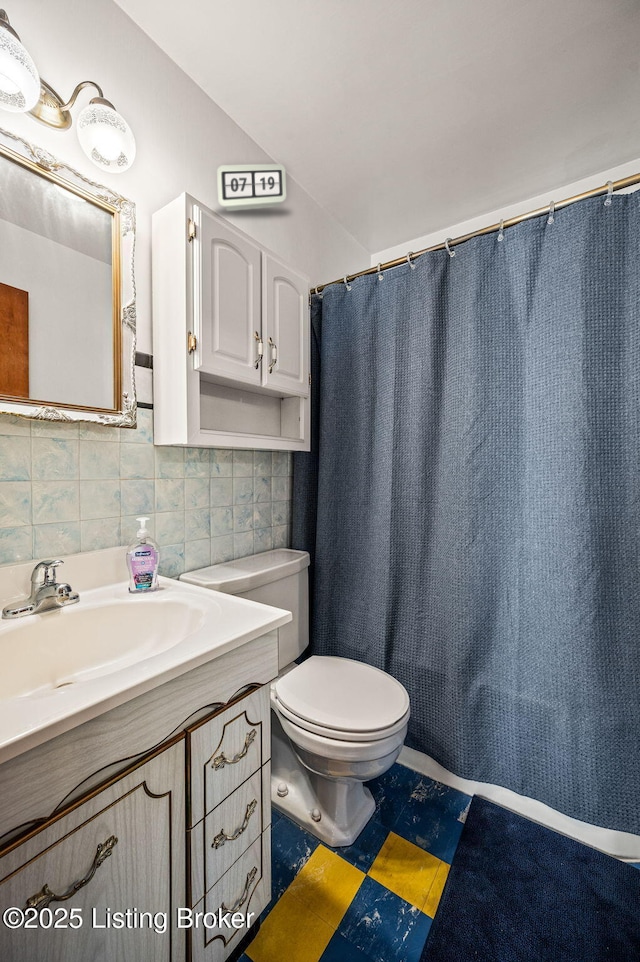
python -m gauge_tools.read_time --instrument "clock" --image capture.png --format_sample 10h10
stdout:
7h19
